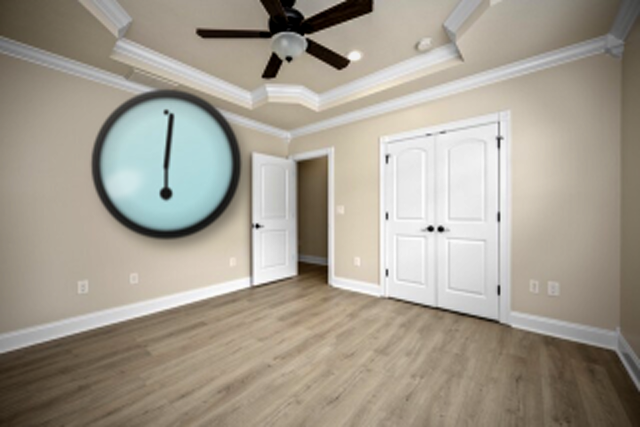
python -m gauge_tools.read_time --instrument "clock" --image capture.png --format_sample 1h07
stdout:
6h01
